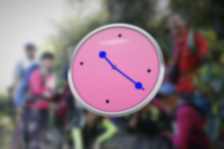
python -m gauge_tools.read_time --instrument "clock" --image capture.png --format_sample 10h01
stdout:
10h20
